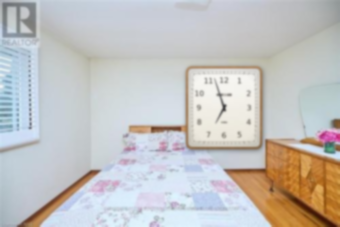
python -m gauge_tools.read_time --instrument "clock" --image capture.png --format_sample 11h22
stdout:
6h57
